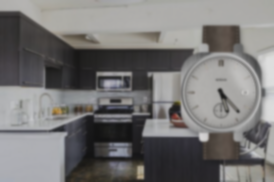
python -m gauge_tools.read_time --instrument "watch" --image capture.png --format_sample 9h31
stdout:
5h23
